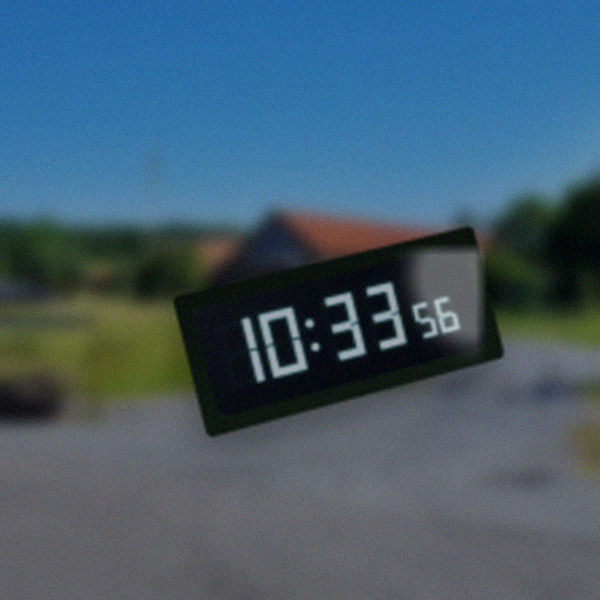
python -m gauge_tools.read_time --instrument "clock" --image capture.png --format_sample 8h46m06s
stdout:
10h33m56s
